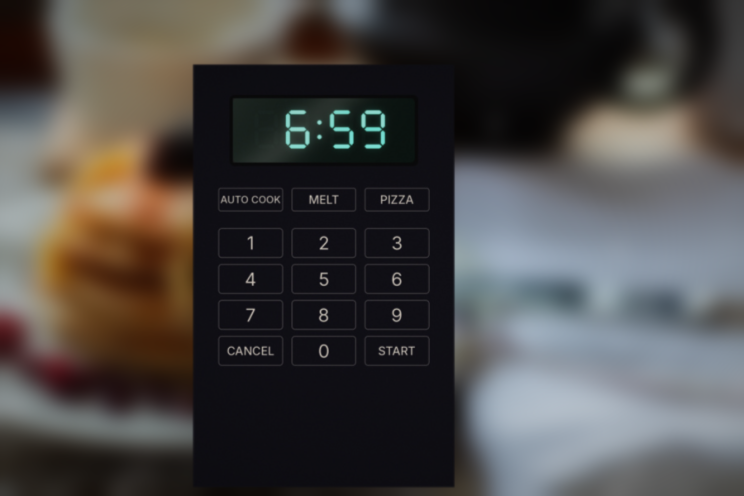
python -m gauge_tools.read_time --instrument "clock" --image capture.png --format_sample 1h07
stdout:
6h59
